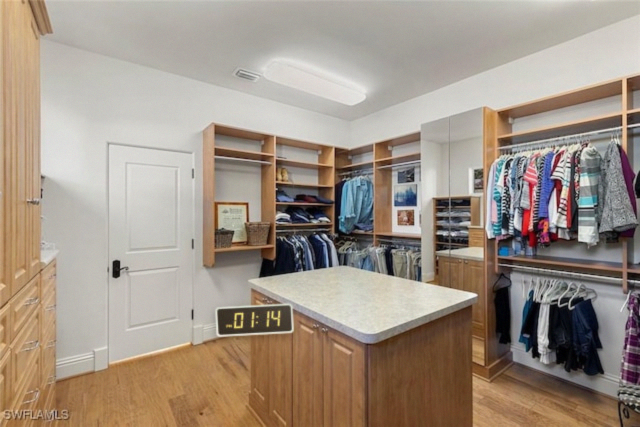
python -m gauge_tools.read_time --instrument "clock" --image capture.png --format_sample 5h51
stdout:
1h14
